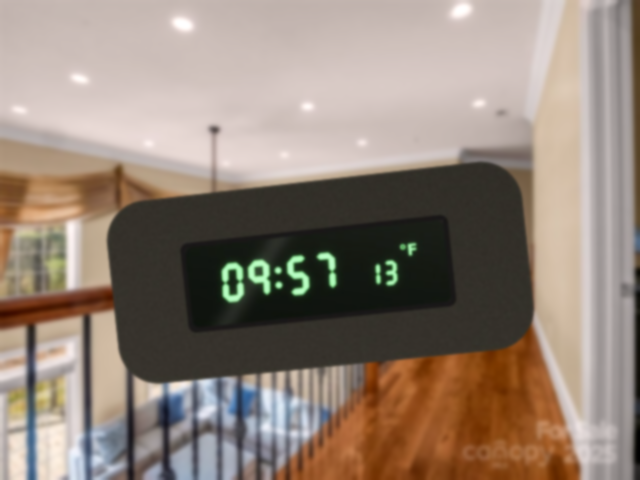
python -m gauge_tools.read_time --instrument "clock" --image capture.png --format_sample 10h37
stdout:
9h57
